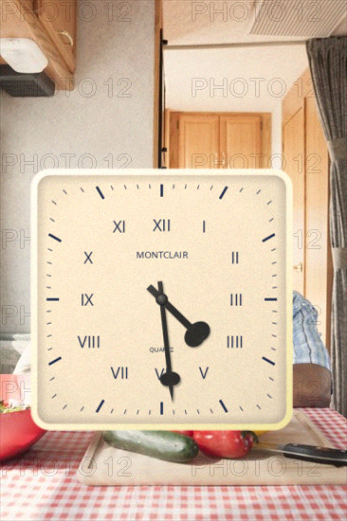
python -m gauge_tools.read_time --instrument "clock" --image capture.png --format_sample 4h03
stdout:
4h29
